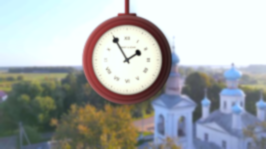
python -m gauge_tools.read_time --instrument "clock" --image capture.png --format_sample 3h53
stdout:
1h55
